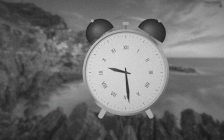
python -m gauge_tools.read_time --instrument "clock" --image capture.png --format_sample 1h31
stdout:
9h29
